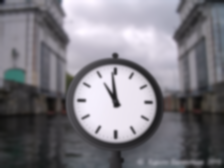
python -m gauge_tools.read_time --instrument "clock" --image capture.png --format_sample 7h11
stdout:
10h59
